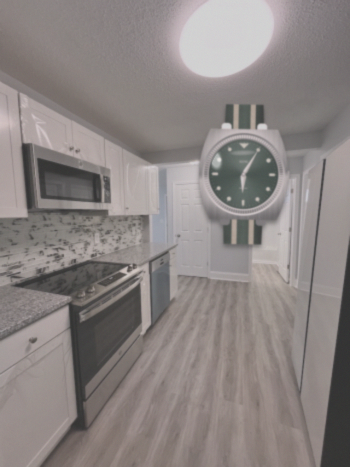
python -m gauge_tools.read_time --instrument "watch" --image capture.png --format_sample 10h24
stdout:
6h05
